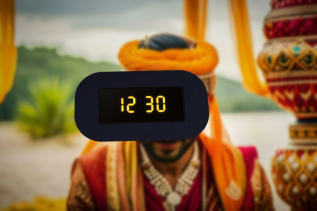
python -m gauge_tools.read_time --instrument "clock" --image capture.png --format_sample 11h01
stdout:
12h30
